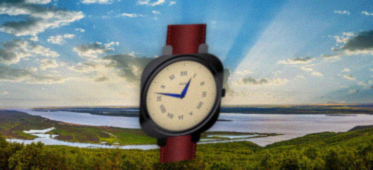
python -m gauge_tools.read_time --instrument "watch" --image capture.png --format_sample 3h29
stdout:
12h47
